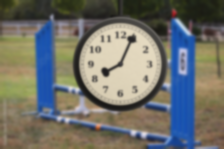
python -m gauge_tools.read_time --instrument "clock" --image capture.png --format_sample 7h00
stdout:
8h04
